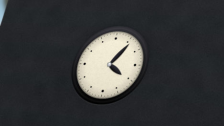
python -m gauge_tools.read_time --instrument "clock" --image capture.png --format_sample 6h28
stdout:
4h06
